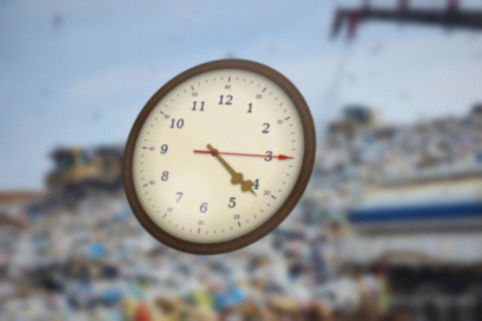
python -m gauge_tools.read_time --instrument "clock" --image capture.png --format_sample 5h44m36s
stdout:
4h21m15s
